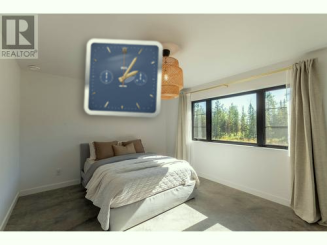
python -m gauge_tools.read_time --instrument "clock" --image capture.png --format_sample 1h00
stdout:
2h05
